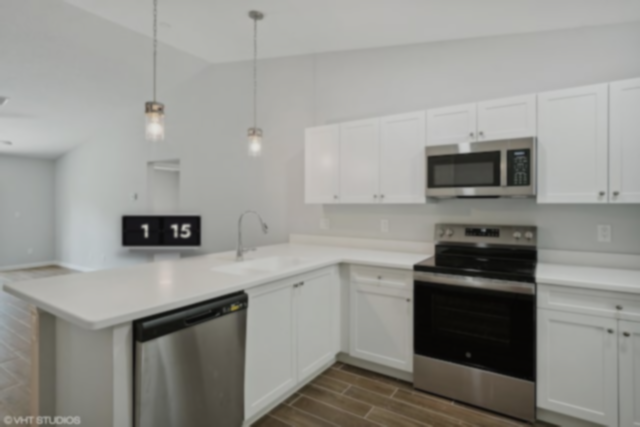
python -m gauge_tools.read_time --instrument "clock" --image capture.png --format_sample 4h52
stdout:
1h15
